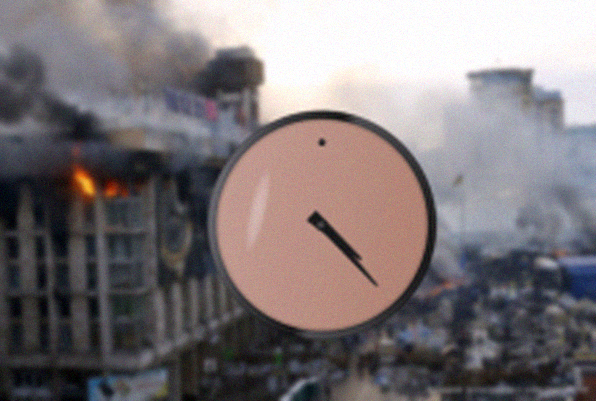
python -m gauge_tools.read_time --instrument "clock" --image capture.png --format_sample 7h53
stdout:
4h23
